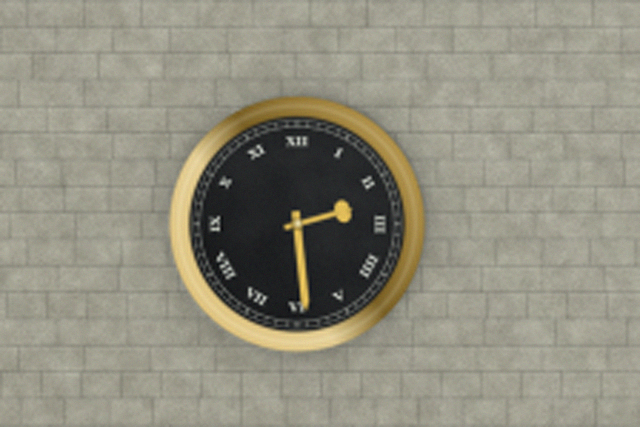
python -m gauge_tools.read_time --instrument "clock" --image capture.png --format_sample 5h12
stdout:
2h29
